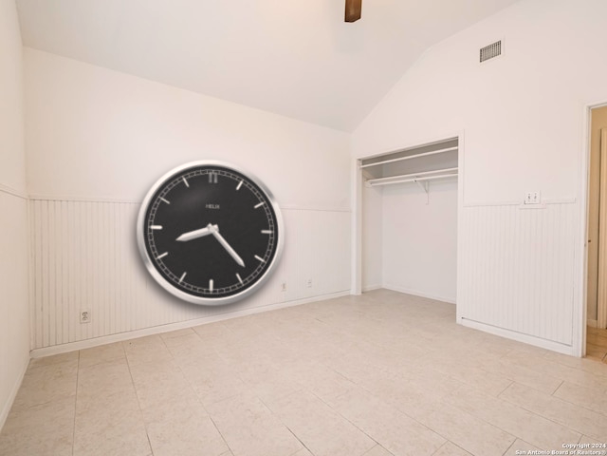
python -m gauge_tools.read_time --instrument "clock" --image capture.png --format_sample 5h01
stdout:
8h23
